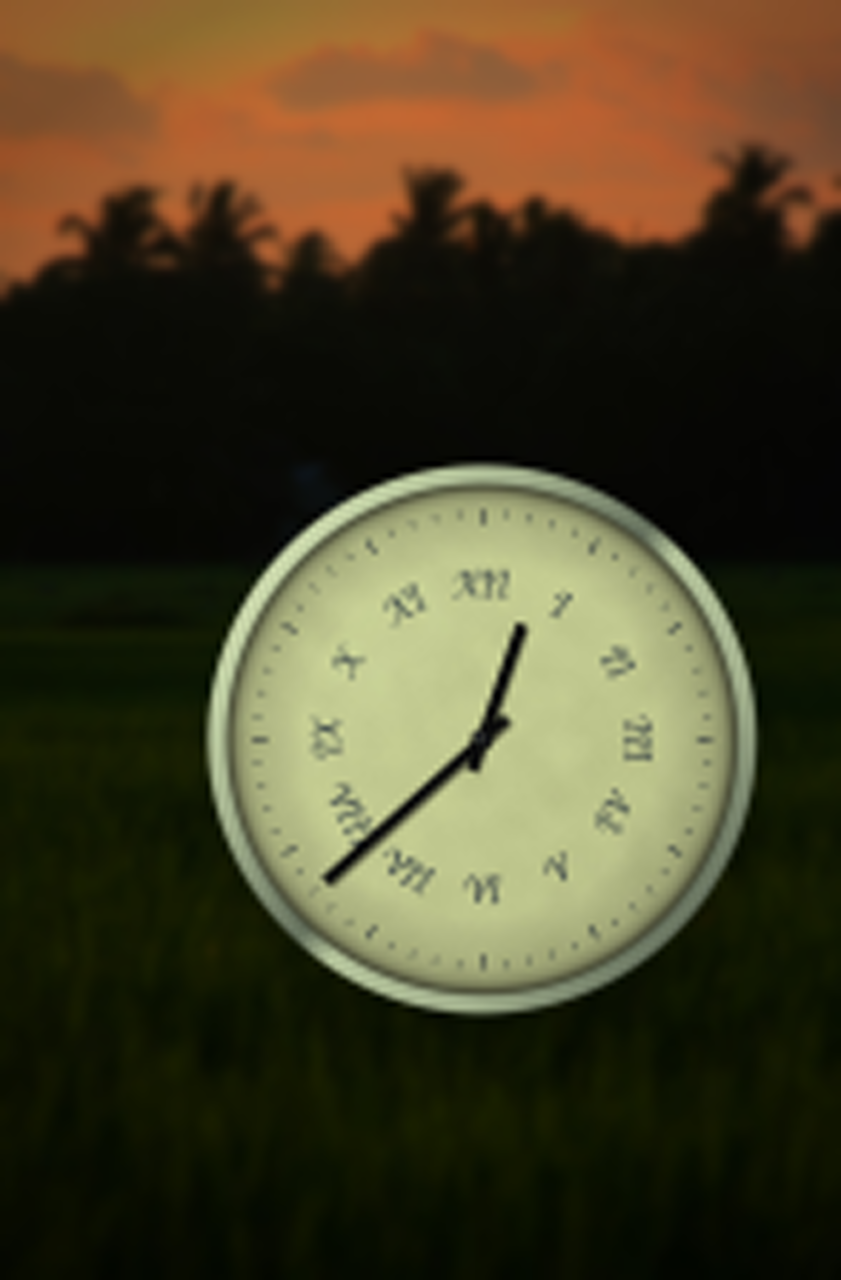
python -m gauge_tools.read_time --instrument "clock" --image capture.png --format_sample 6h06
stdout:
12h38
